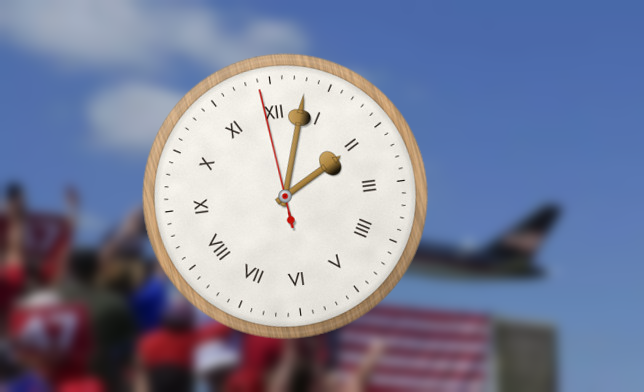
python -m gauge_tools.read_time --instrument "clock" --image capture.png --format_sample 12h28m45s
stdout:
2h02m59s
